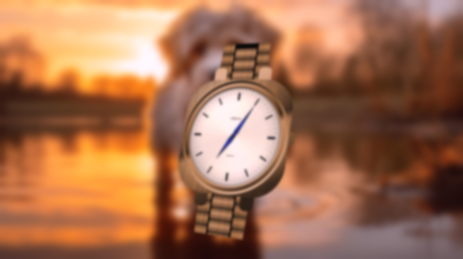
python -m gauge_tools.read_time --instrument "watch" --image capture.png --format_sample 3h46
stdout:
7h05
